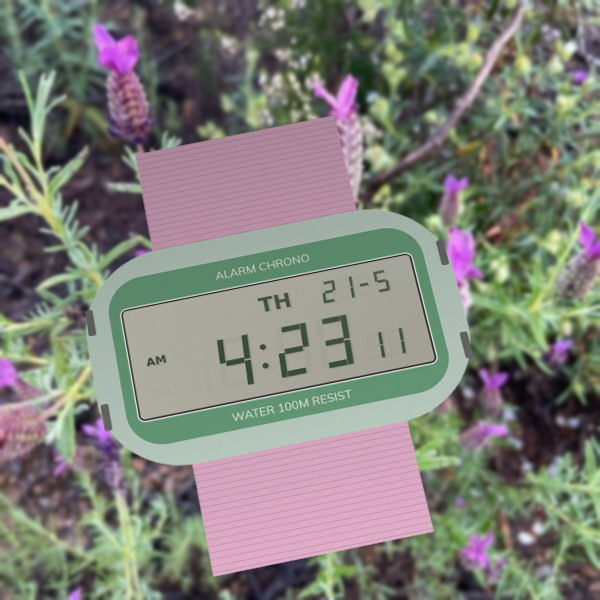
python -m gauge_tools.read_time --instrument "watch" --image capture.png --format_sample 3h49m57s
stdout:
4h23m11s
